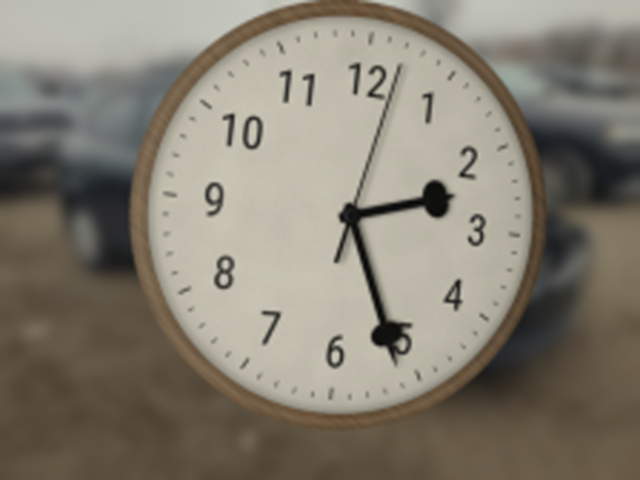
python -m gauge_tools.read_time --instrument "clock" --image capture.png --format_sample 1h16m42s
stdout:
2h26m02s
